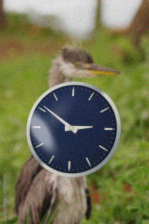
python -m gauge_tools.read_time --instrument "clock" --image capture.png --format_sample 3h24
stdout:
2h51
